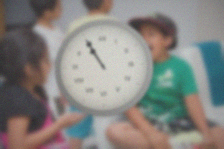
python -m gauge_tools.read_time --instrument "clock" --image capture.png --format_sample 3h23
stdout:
10h55
